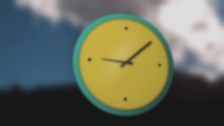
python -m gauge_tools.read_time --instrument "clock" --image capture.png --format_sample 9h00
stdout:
9h08
